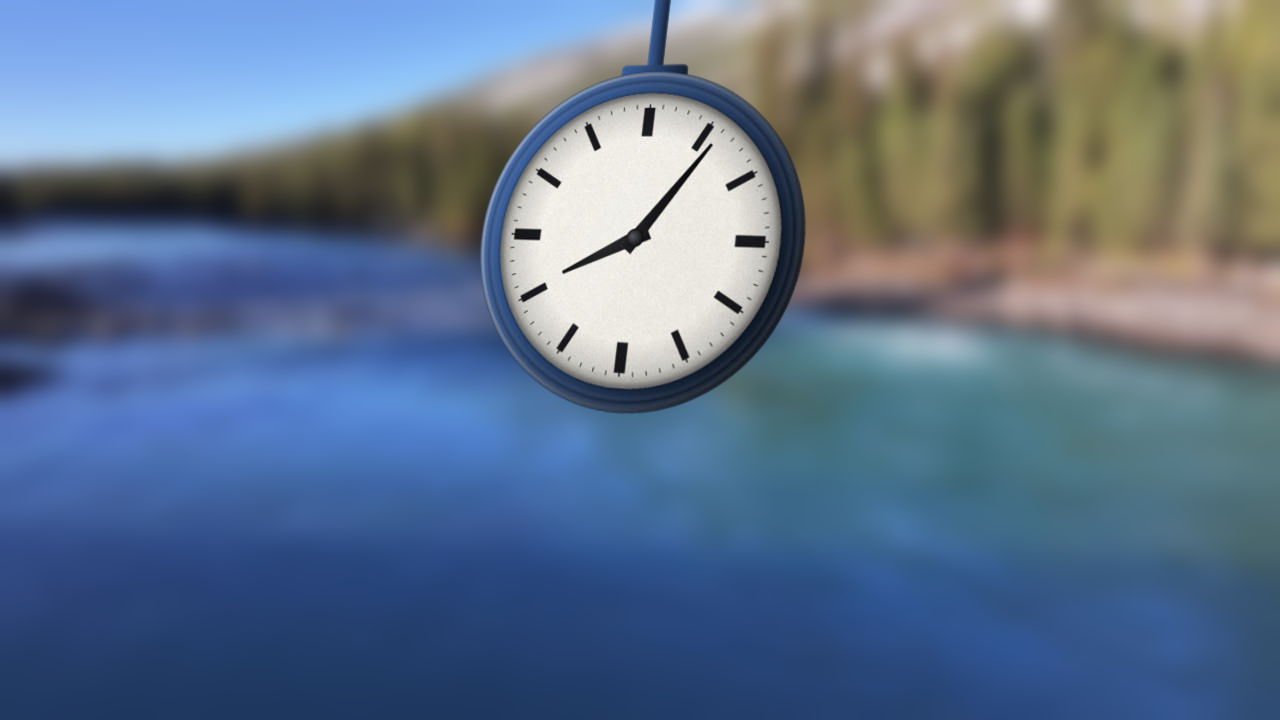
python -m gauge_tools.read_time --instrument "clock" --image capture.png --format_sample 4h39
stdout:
8h06
